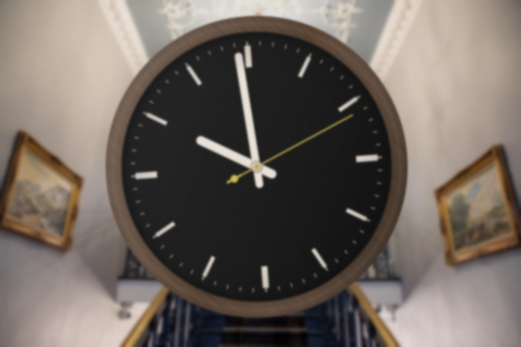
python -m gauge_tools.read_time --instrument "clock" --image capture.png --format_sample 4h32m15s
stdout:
9h59m11s
